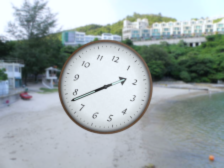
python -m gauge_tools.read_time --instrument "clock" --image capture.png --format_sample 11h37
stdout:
1h38
